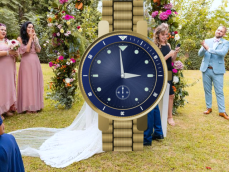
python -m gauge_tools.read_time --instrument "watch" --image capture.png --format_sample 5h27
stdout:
2h59
